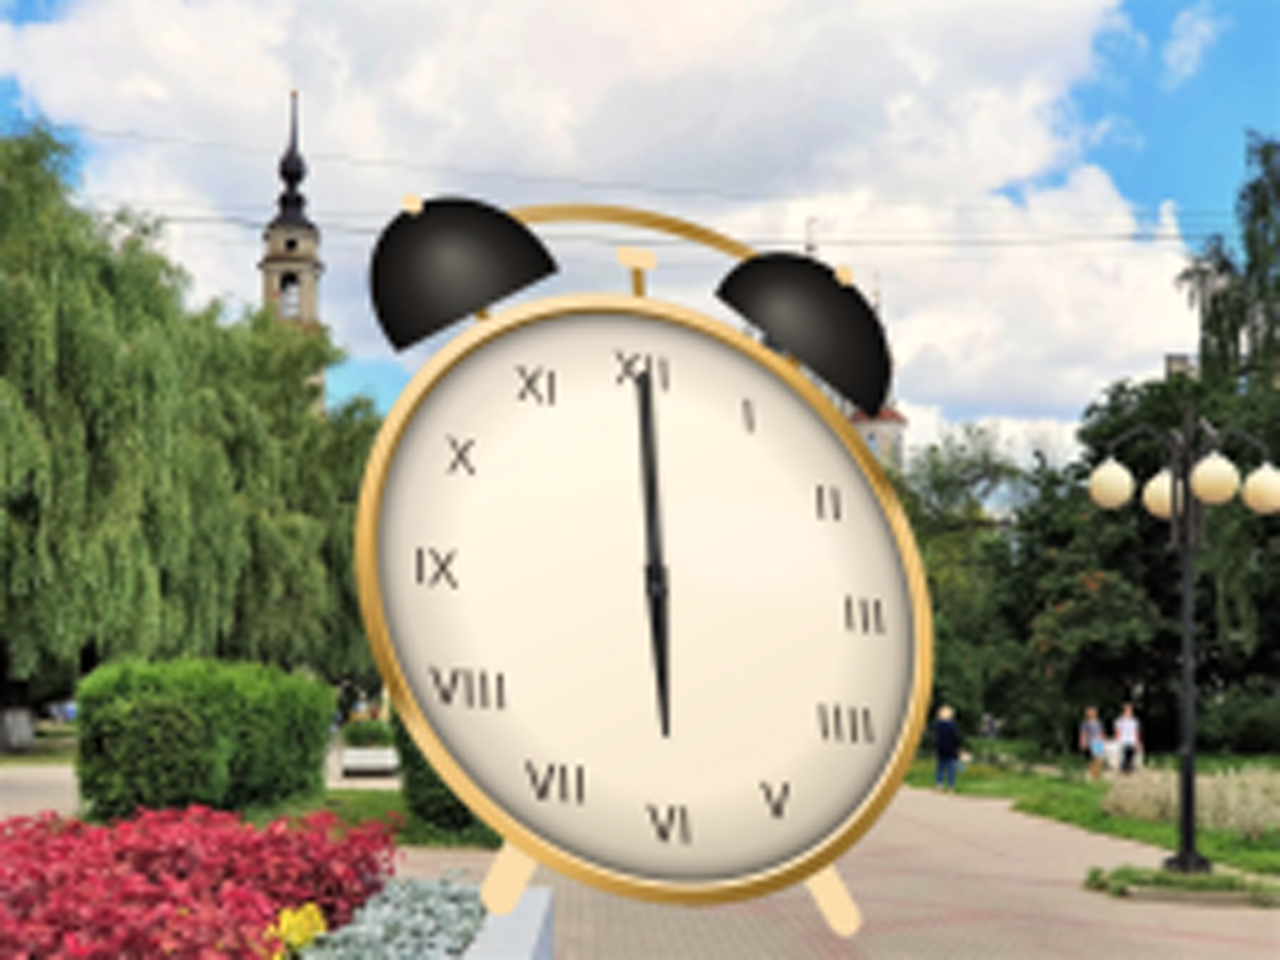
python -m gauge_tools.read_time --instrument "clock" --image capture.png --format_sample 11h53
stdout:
6h00
